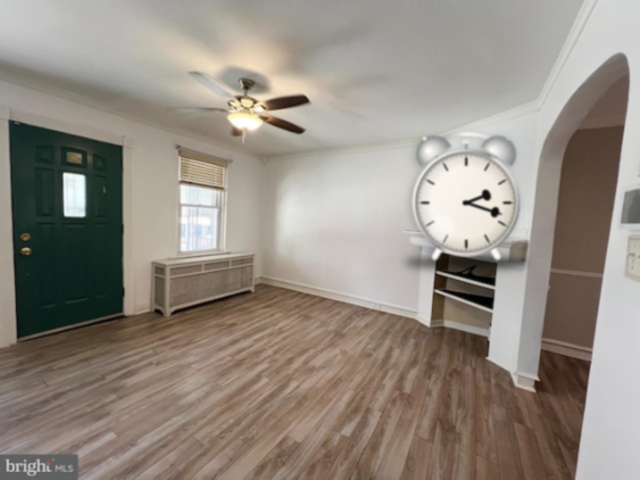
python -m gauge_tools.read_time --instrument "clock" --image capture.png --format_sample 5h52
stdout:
2h18
